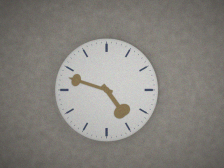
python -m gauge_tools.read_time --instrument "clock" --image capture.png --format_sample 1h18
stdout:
4h48
